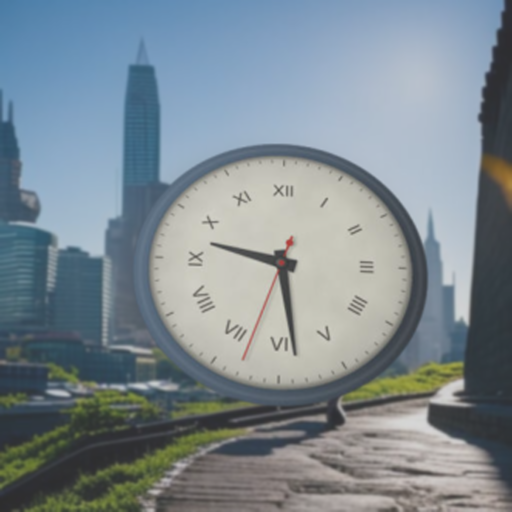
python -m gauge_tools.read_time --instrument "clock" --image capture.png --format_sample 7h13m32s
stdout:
9h28m33s
